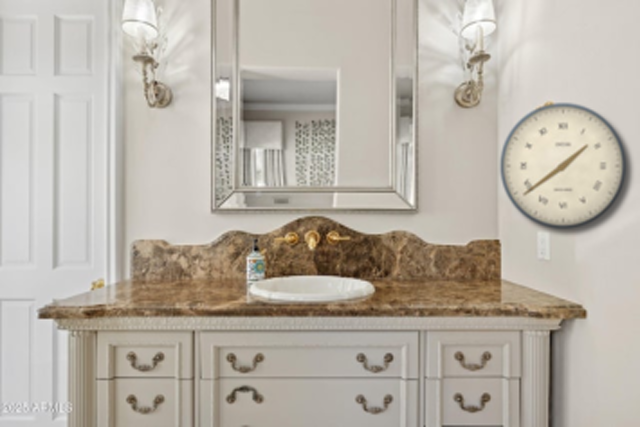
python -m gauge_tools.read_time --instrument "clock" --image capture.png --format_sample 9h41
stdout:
1h39
